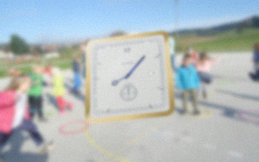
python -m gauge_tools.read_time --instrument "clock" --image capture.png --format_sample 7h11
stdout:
8h07
